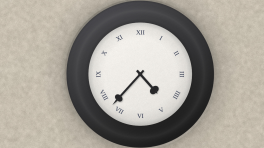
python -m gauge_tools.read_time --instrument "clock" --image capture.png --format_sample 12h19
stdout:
4h37
